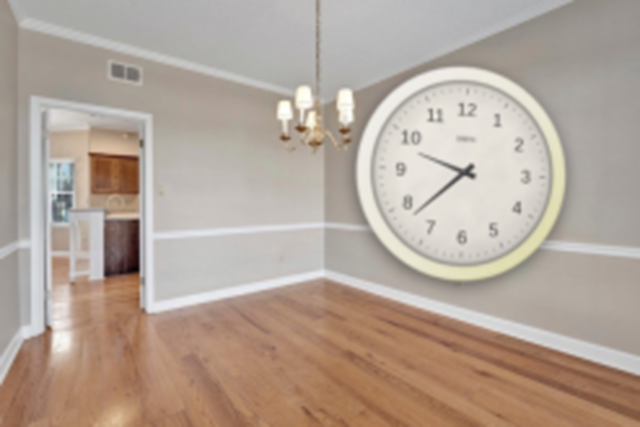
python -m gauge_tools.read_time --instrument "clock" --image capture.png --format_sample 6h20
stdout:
9h38
